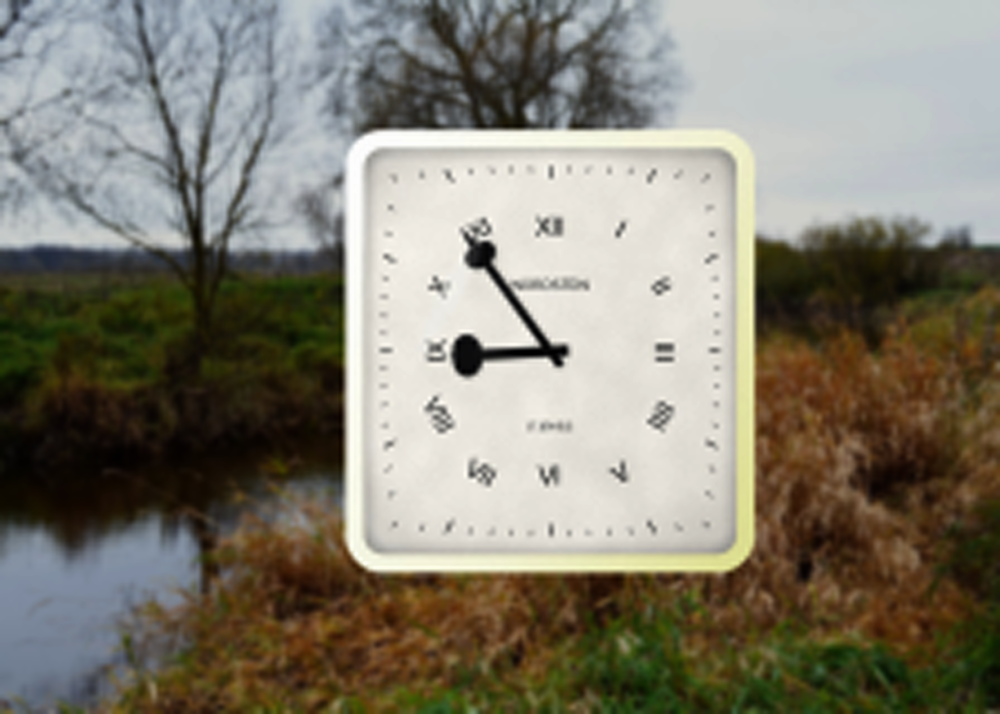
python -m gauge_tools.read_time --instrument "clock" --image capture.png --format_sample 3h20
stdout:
8h54
